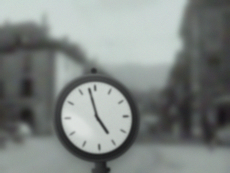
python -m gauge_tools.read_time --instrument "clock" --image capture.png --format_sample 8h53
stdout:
4h58
